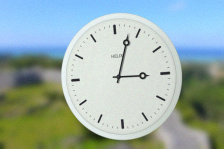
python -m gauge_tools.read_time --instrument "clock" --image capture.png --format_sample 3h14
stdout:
3h03
